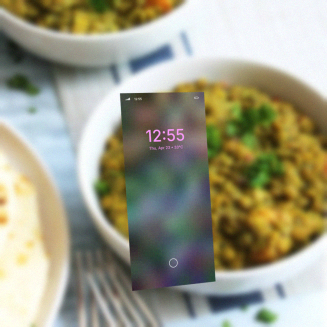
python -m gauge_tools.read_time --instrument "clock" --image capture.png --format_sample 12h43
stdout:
12h55
